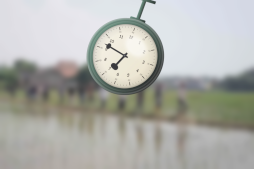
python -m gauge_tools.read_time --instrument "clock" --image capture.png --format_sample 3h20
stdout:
6h47
